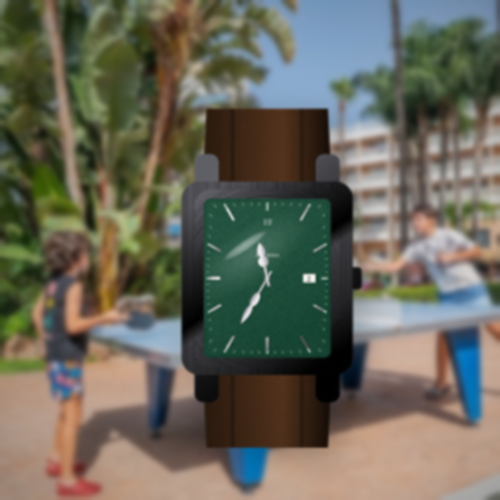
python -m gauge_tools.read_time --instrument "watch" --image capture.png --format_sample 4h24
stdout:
11h35
